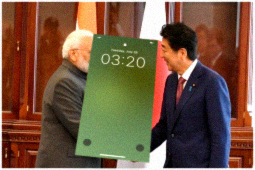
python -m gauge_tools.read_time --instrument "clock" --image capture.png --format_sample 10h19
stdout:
3h20
